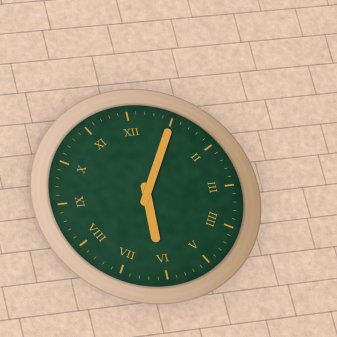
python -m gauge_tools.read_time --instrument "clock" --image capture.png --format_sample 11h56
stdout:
6h05
